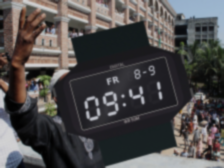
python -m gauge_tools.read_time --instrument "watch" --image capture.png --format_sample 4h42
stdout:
9h41
